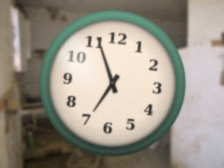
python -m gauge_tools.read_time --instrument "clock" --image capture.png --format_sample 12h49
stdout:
6h56
